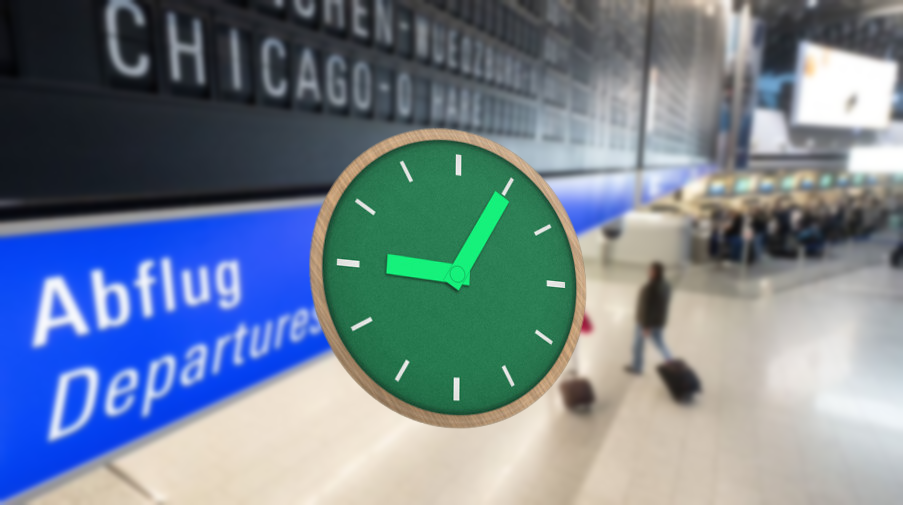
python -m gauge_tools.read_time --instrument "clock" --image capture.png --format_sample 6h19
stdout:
9h05
